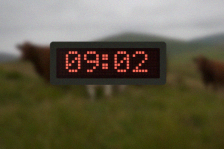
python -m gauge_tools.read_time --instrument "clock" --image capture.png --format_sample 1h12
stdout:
9h02
